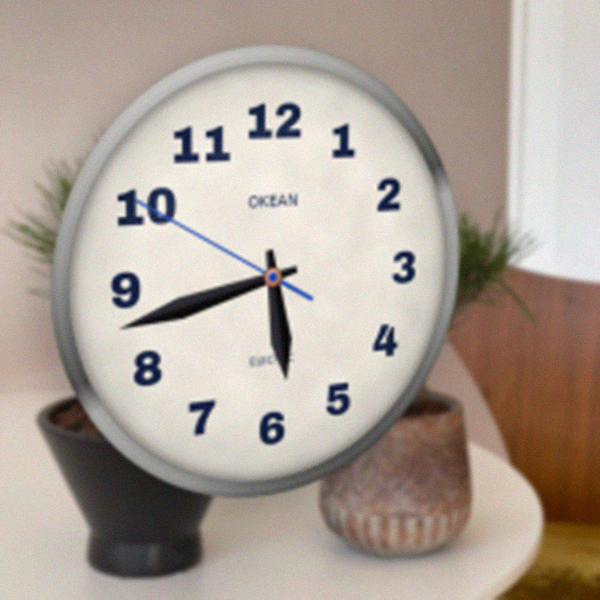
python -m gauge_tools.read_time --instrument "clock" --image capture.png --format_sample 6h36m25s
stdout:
5h42m50s
